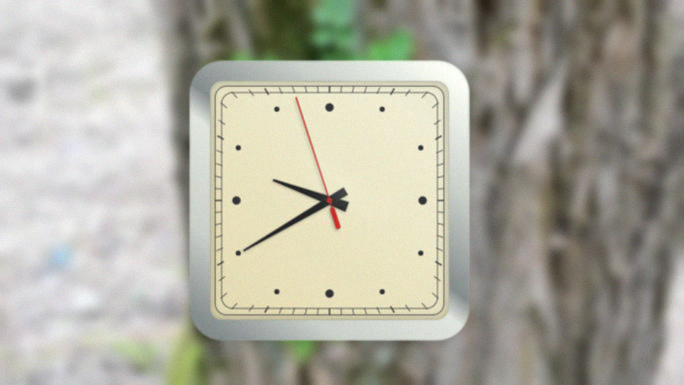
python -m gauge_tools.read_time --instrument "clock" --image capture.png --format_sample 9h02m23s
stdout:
9h39m57s
